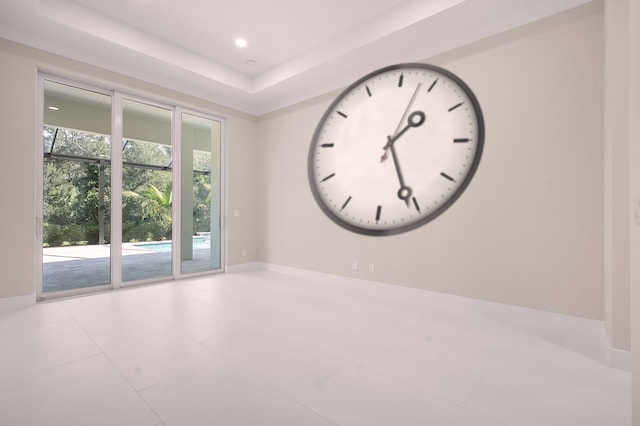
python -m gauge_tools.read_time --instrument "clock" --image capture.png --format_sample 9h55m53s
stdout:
1h26m03s
